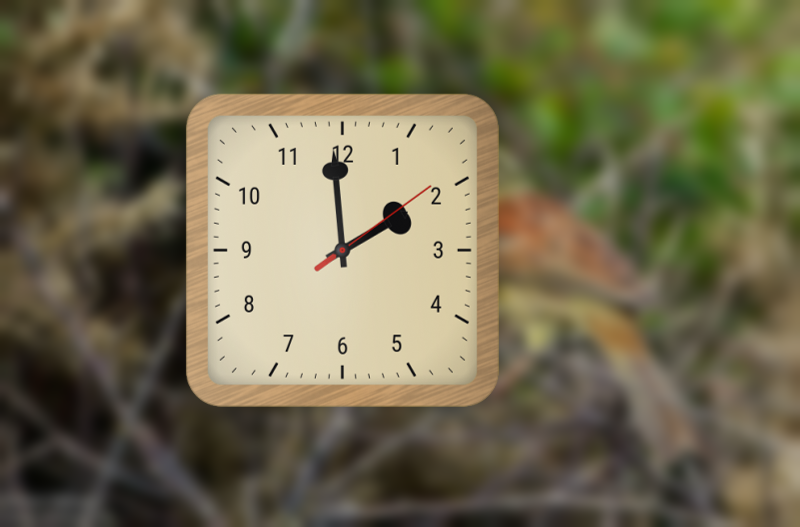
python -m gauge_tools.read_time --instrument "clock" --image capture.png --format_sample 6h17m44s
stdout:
1h59m09s
